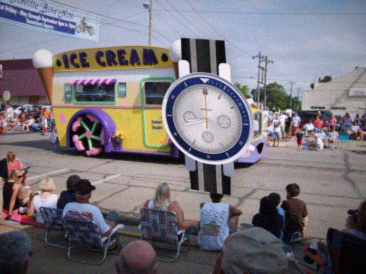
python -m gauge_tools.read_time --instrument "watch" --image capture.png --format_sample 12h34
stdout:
8h42
